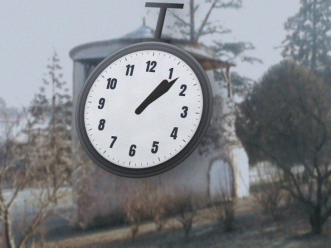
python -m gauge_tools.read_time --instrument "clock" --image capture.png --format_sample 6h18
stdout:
1h07
